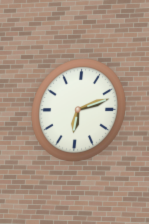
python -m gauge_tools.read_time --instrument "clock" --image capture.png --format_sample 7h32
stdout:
6h12
